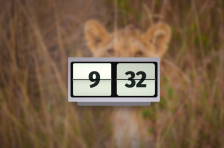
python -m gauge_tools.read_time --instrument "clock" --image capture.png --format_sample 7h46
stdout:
9h32
